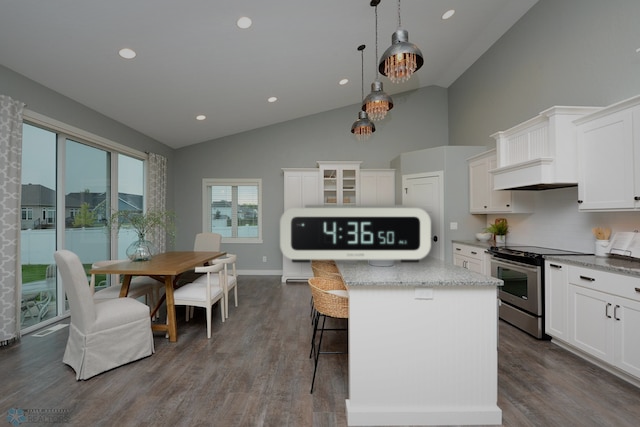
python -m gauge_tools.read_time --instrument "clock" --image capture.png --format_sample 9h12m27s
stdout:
4h36m50s
